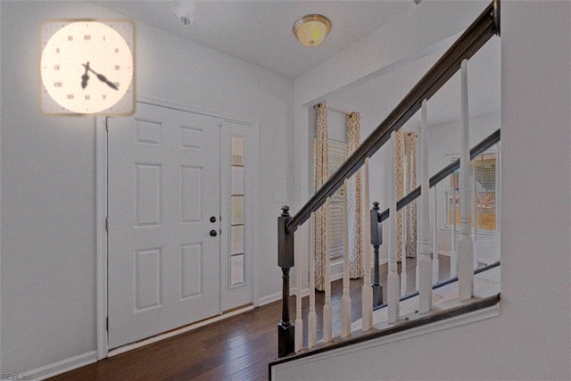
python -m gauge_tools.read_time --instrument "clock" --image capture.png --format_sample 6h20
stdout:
6h21
